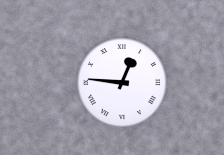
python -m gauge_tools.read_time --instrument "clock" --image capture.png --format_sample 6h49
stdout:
12h46
